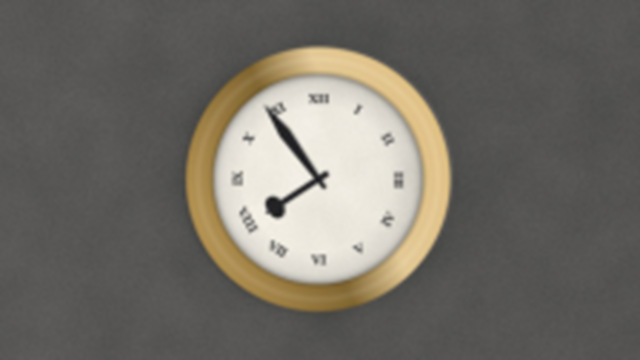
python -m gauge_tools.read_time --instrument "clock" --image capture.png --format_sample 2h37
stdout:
7h54
